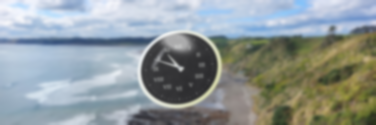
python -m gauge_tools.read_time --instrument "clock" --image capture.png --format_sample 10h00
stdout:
10h49
